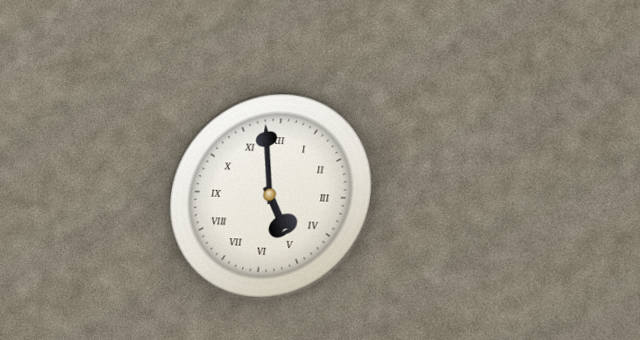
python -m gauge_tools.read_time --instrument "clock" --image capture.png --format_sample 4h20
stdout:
4h58
